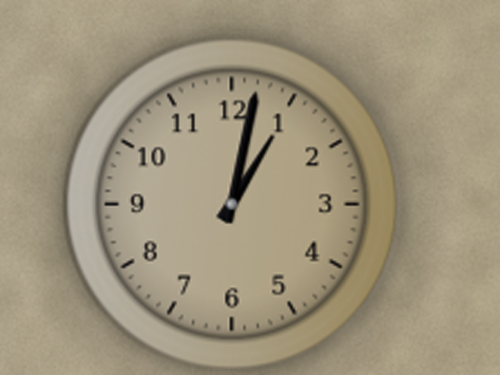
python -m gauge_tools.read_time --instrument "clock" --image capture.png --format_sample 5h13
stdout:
1h02
